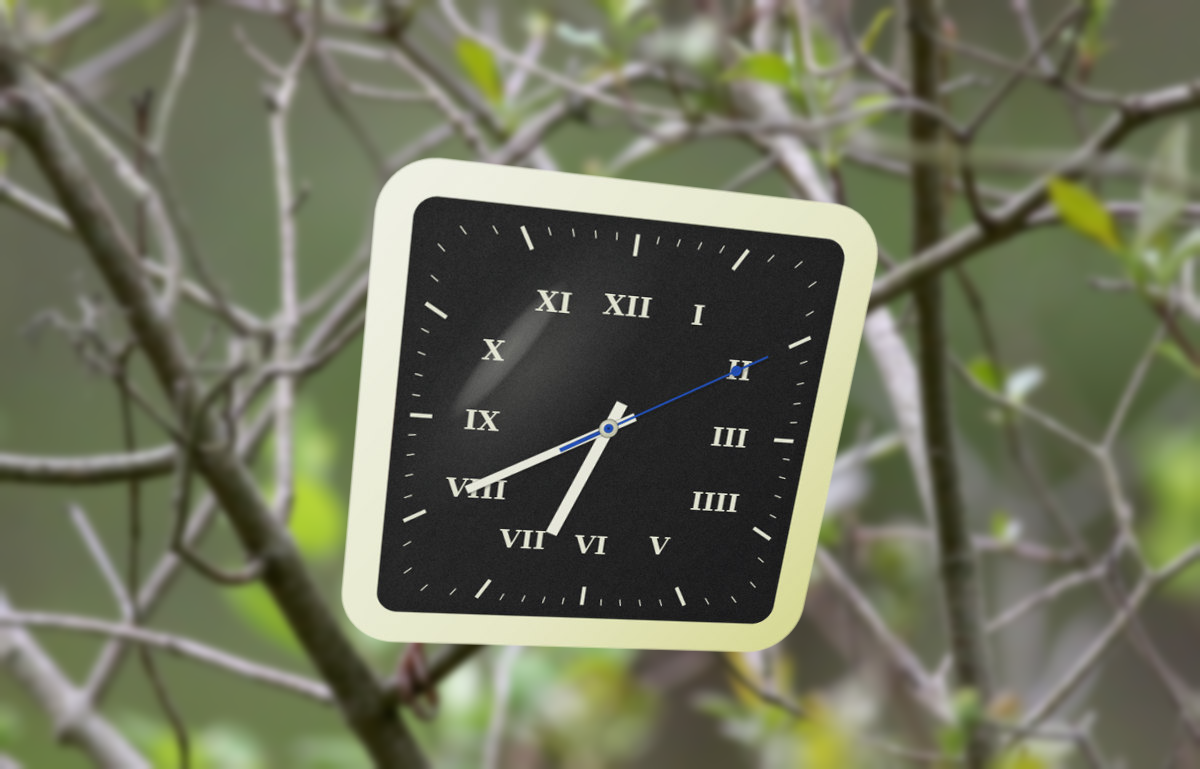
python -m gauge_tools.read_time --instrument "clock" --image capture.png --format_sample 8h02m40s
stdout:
6h40m10s
